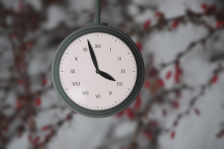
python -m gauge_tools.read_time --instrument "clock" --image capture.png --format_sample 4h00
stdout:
3h57
